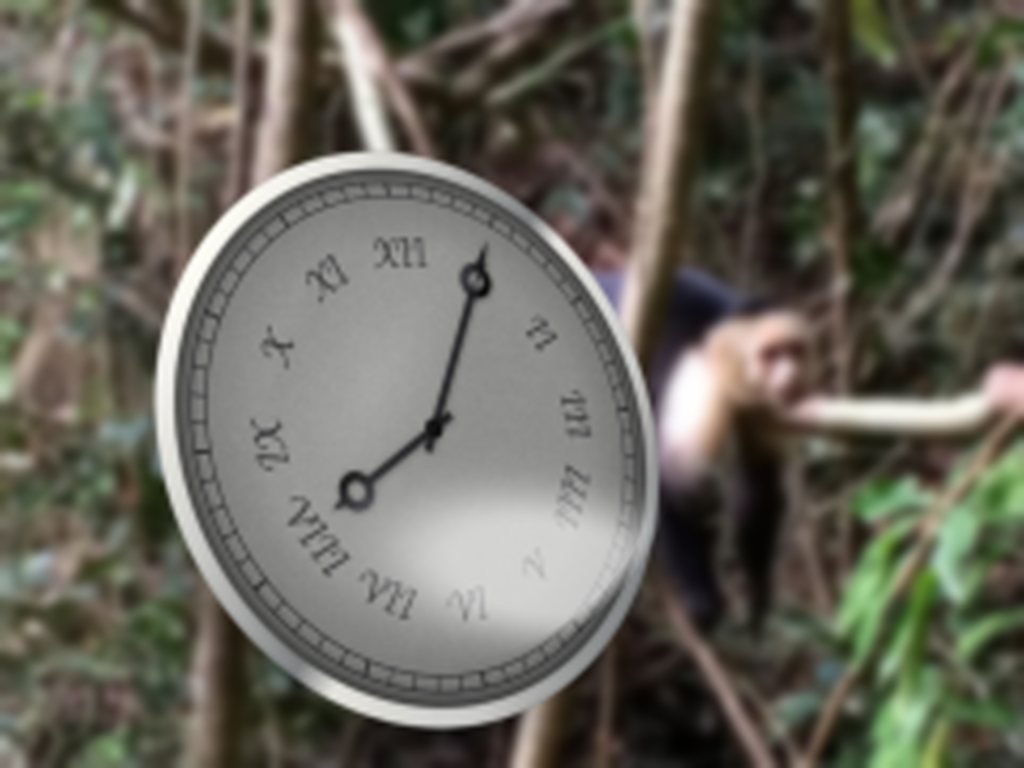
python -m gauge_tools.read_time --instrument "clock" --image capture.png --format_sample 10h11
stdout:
8h05
